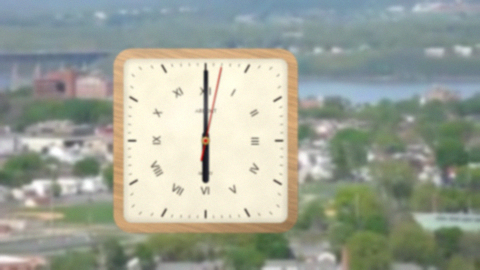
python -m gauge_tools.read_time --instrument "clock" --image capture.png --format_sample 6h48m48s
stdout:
6h00m02s
